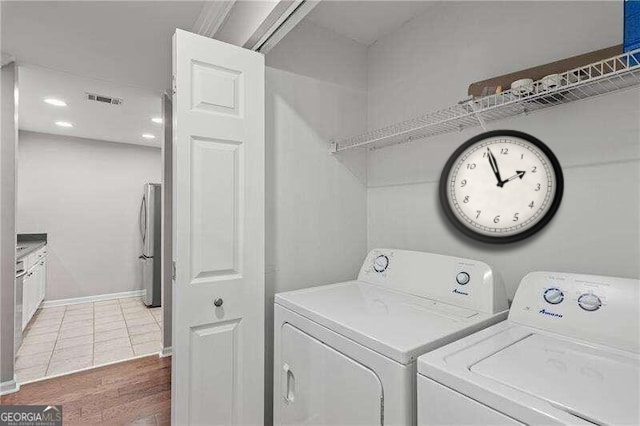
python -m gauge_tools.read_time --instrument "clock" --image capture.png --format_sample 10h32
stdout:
1h56
